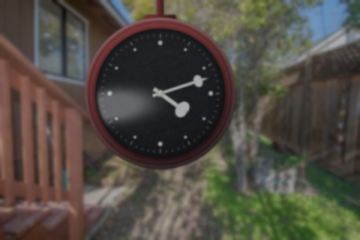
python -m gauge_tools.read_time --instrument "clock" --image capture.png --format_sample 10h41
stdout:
4h12
